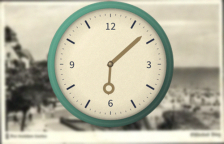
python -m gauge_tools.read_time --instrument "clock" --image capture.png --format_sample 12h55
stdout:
6h08
